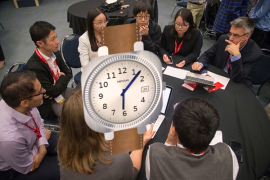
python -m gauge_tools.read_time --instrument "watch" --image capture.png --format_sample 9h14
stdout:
6h07
